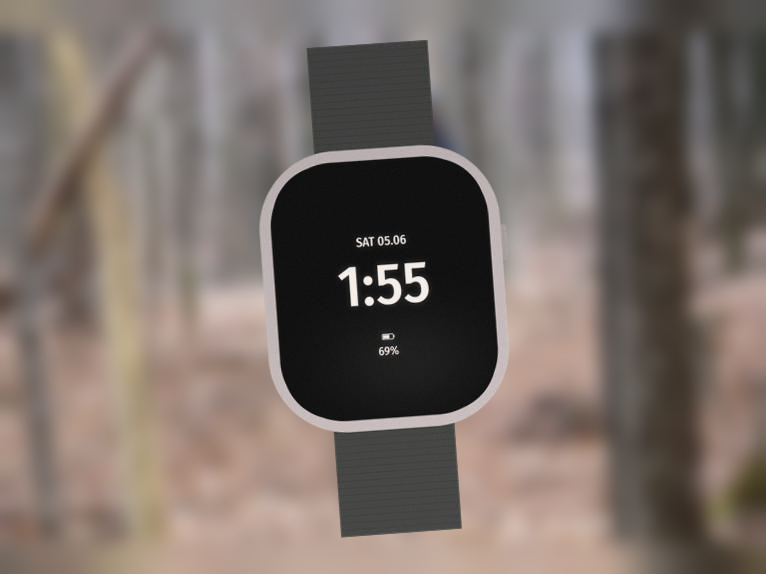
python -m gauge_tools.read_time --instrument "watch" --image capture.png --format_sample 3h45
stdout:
1h55
